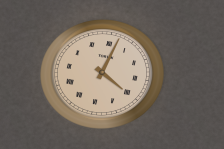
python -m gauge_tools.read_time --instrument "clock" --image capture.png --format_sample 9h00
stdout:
4h02
